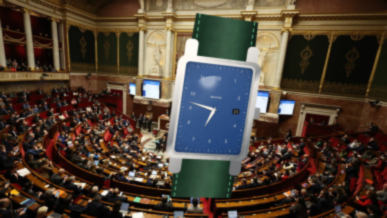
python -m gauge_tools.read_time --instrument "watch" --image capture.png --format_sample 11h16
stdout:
6h47
